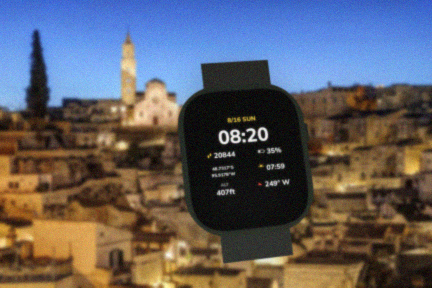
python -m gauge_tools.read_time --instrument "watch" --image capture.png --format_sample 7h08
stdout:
8h20
